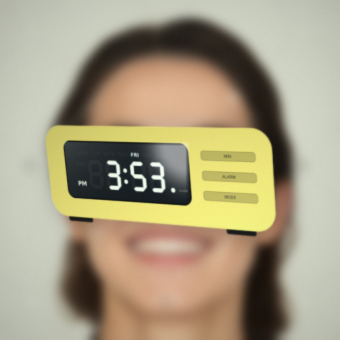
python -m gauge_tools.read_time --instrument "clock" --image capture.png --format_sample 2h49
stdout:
3h53
